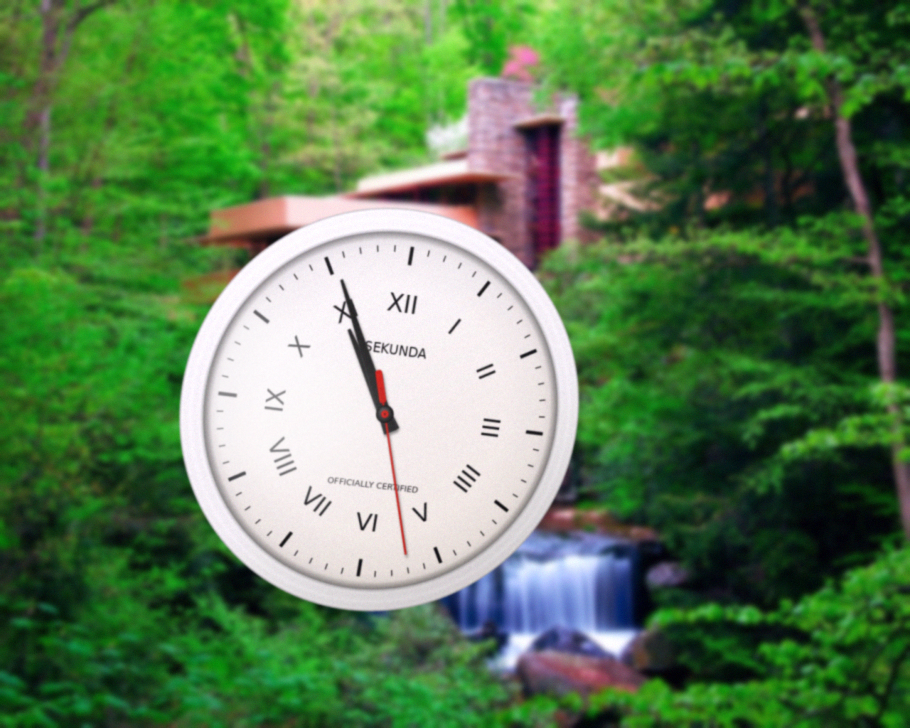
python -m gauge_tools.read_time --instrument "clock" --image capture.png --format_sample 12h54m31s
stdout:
10h55m27s
